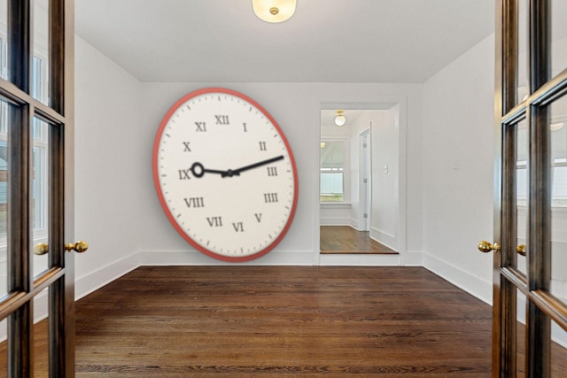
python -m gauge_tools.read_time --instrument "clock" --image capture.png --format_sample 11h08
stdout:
9h13
